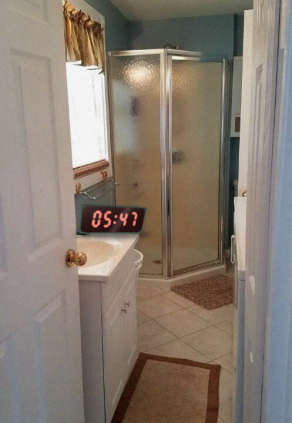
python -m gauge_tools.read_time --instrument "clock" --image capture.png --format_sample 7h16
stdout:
5h47
